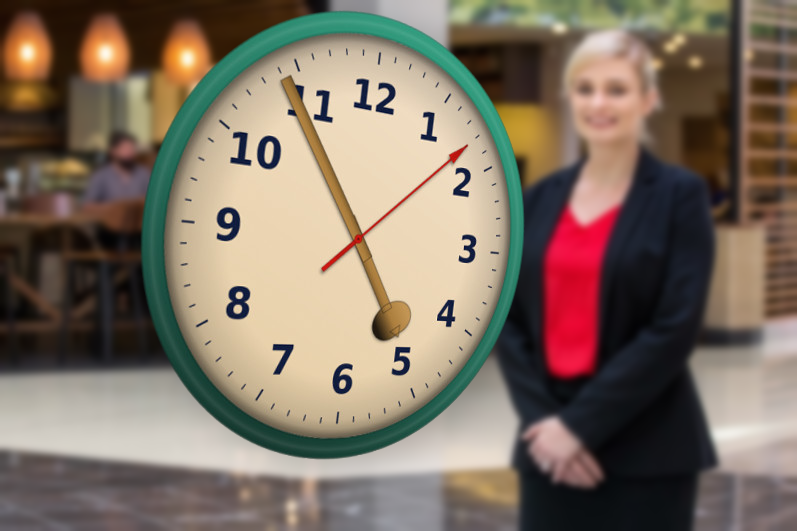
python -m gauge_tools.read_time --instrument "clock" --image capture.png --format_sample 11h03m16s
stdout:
4h54m08s
